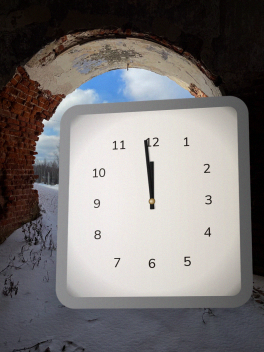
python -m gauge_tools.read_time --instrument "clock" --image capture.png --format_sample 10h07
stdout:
11h59
